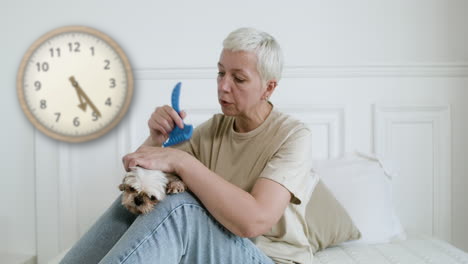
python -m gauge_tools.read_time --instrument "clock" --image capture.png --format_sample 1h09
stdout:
5h24
